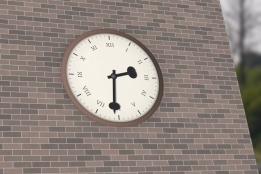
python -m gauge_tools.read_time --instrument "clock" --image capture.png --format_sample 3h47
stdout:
2h31
